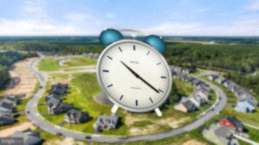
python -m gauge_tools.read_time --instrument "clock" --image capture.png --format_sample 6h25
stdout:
10h21
